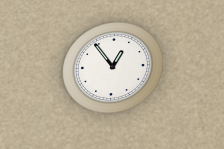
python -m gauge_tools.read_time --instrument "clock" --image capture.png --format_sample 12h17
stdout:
12h54
